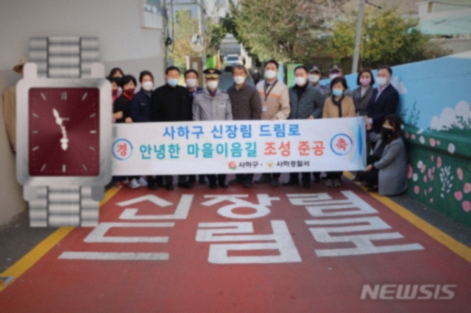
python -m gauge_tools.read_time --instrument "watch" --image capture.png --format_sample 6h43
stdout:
5h56
